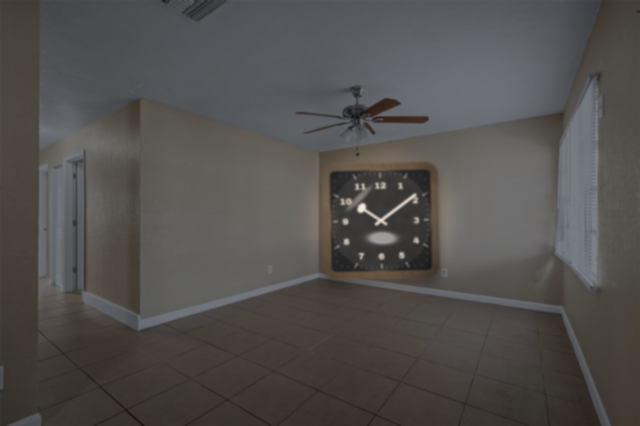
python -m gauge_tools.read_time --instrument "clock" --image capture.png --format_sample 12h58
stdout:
10h09
